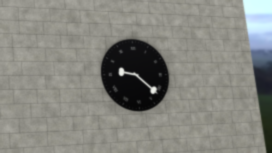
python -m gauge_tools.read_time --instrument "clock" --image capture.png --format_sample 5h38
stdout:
9h22
